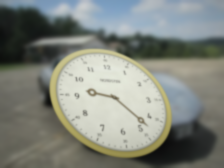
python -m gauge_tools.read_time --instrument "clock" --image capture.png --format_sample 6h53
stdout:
9h23
